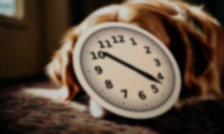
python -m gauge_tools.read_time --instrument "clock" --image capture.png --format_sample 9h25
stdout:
10h22
